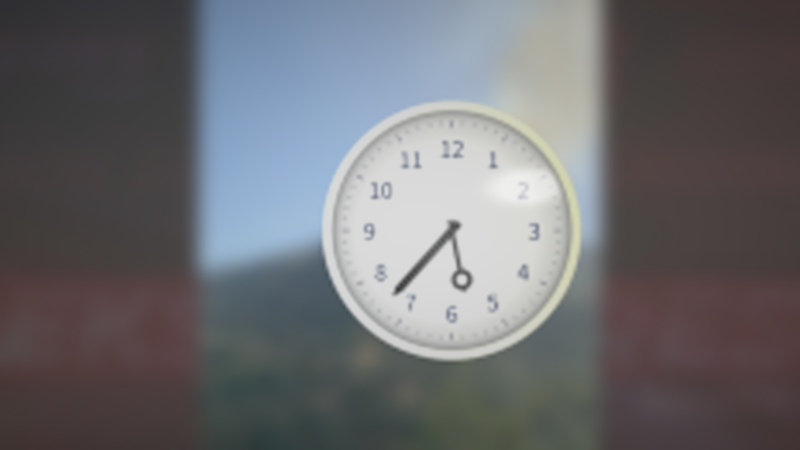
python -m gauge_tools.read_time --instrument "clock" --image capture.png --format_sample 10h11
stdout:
5h37
